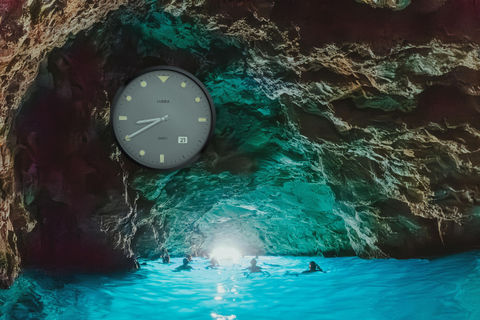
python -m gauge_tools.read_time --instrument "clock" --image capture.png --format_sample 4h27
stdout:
8h40
